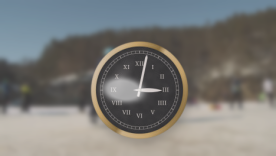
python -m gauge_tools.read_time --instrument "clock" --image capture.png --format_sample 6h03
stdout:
3h02
